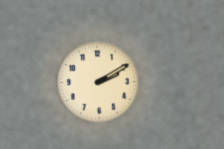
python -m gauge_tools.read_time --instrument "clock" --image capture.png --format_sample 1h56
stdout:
2h10
